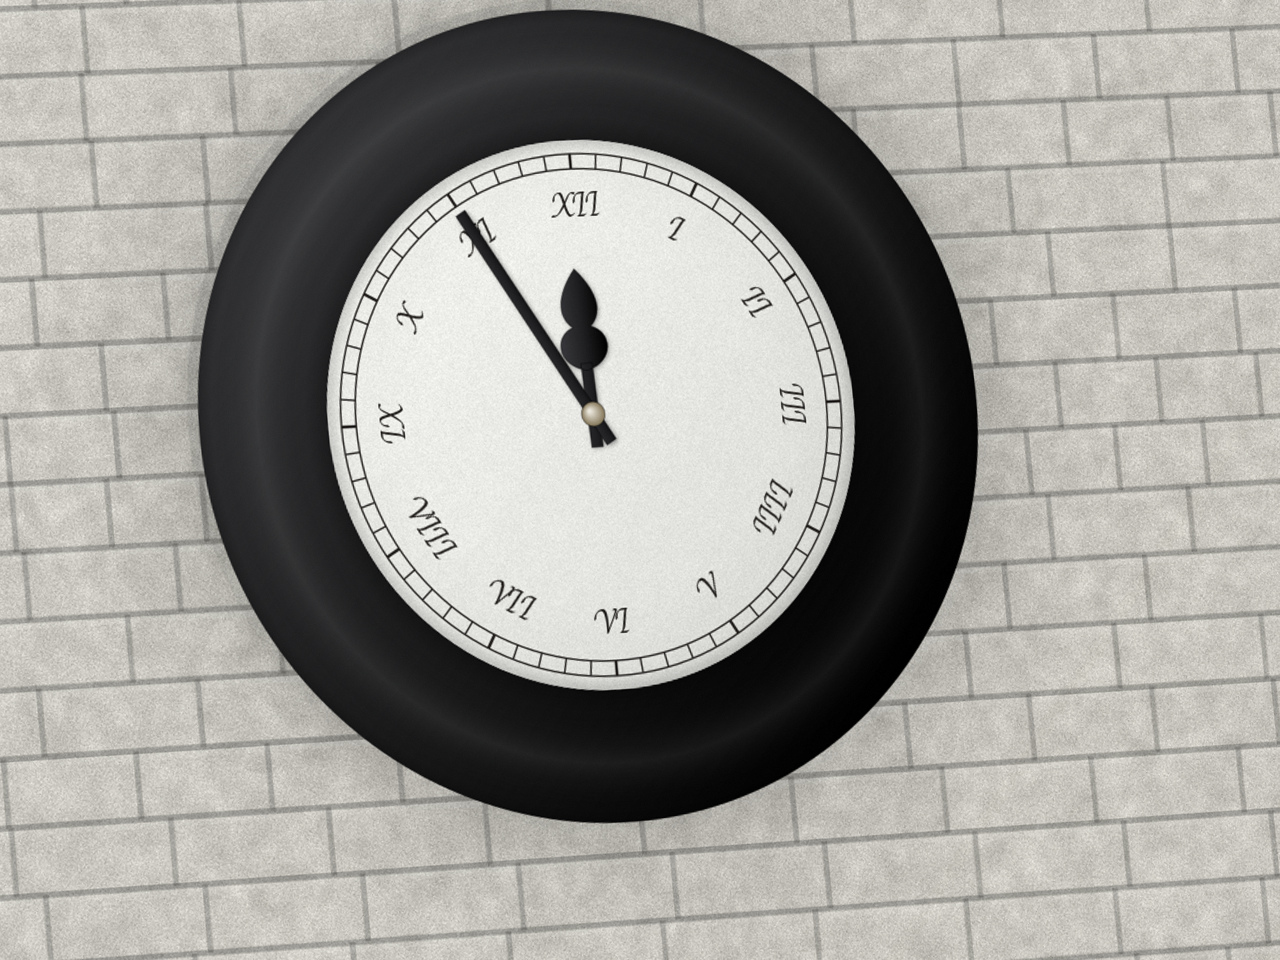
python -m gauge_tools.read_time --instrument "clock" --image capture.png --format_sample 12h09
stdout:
11h55
